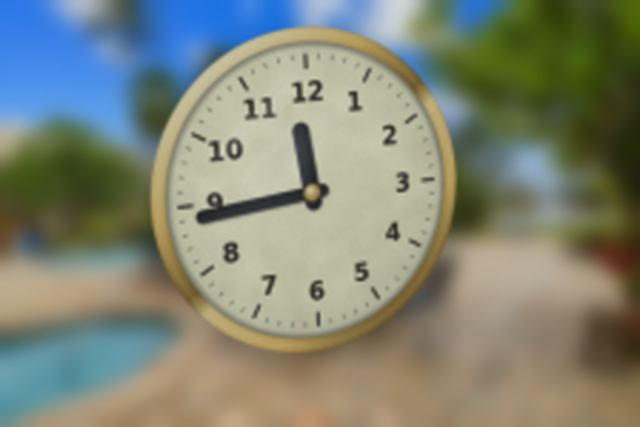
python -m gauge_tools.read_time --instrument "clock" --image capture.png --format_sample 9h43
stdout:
11h44
